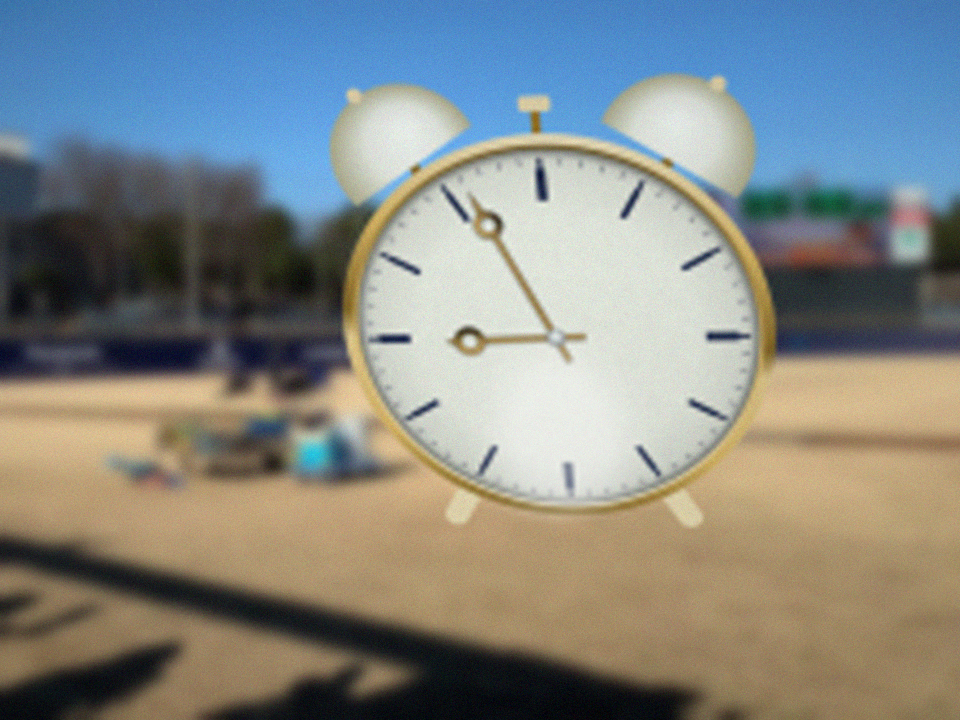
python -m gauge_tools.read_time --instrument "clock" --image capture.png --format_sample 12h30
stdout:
8h56
